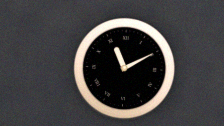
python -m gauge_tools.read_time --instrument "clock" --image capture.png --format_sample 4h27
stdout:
11h10
